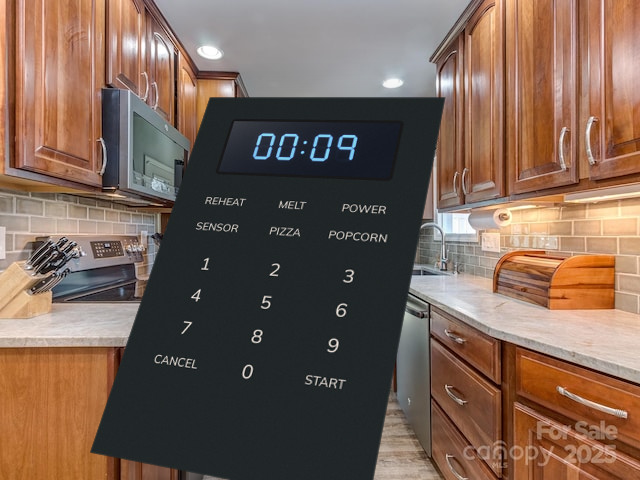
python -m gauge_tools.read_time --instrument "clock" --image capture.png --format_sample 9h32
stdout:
0h09
